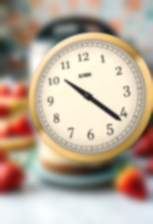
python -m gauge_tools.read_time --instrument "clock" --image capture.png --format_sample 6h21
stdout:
10h22
